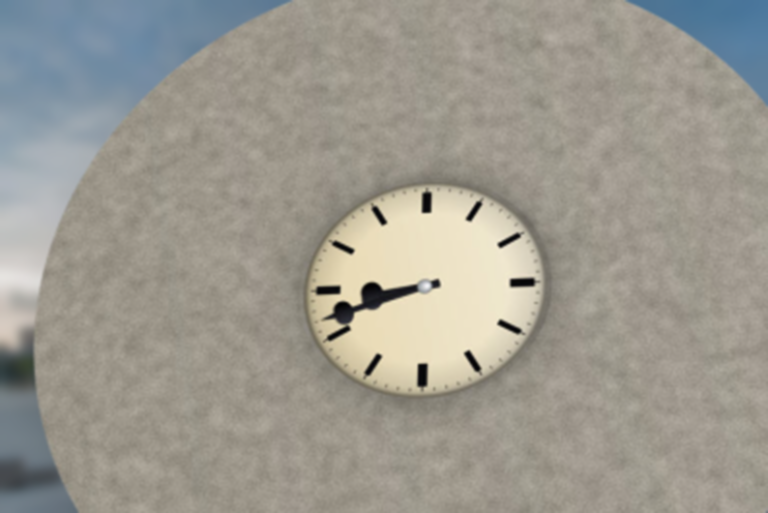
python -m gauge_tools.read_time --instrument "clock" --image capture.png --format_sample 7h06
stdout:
8h42
